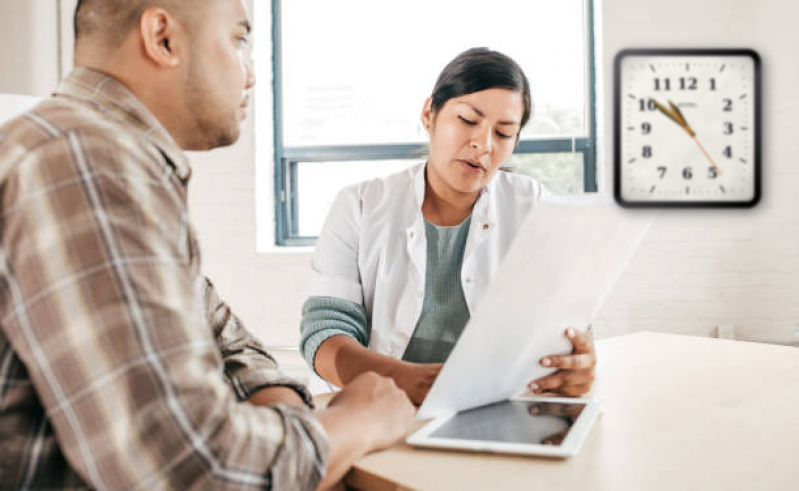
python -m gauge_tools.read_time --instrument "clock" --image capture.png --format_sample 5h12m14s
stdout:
10h51m24s
